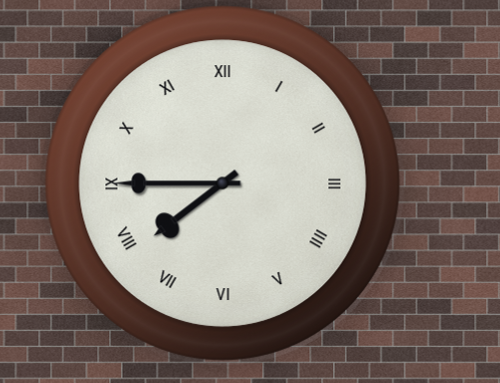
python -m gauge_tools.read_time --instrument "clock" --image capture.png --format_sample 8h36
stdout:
7h45
